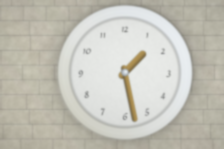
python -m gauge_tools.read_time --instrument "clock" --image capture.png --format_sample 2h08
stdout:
1h28
